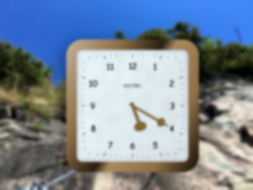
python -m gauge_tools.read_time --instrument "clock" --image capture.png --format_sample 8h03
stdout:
5h20
